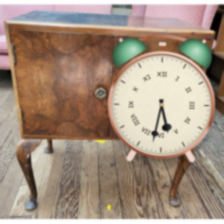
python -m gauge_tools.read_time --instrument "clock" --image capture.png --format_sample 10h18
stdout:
5h32
